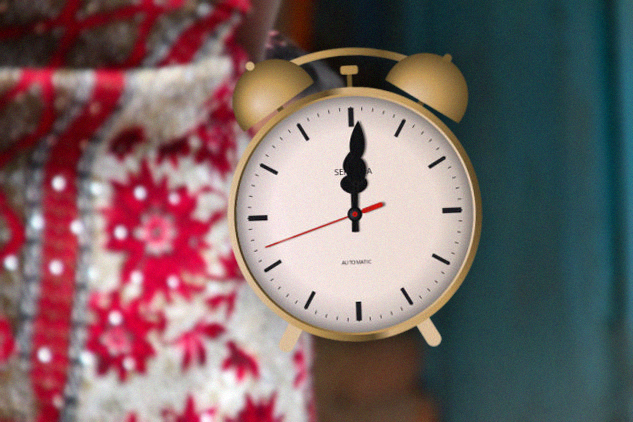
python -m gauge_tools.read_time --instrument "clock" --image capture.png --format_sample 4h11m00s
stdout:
12h00m42s
